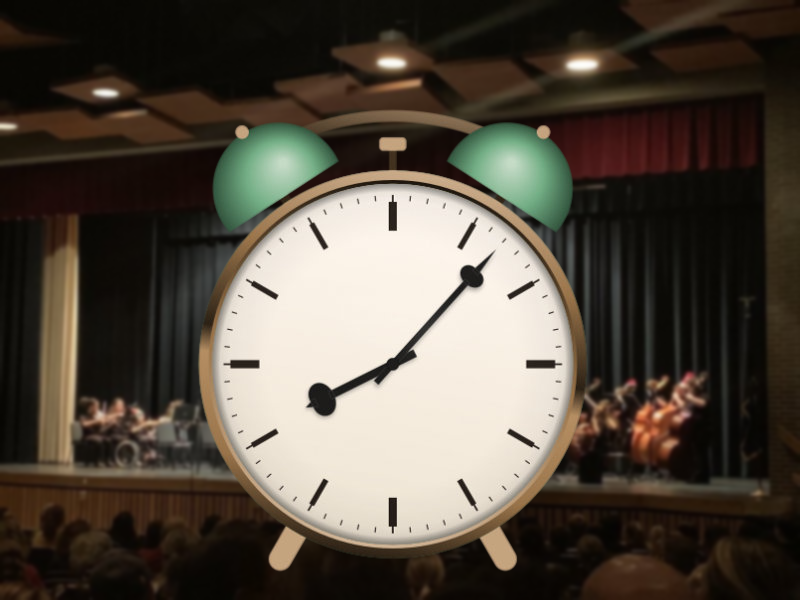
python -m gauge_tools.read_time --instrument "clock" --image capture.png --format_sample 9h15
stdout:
8h07
